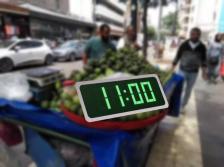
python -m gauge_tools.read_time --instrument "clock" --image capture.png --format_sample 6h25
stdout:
11h00
